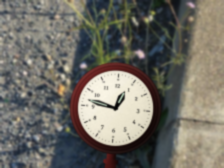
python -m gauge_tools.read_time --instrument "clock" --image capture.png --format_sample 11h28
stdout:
12h47
